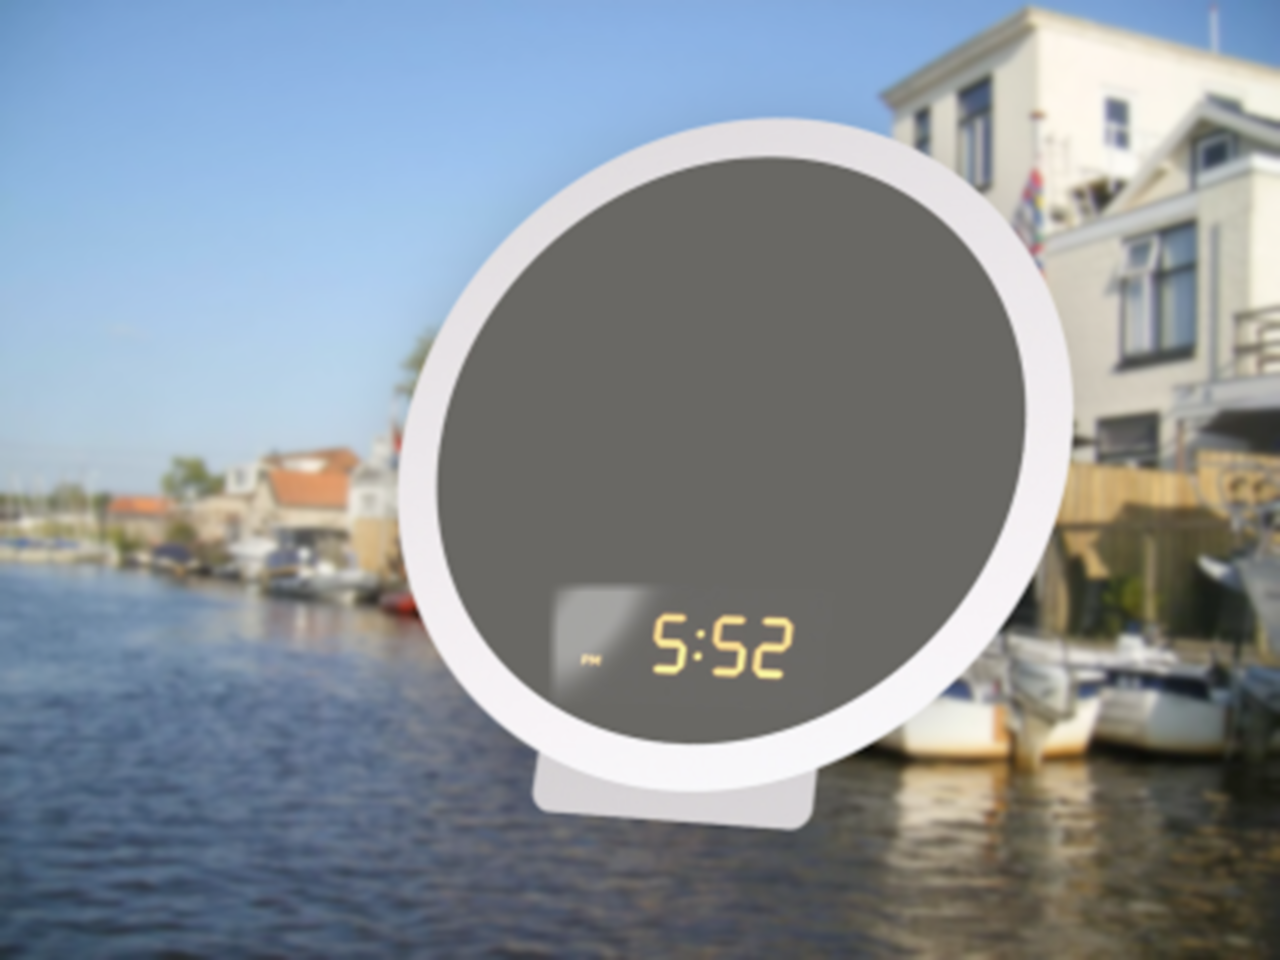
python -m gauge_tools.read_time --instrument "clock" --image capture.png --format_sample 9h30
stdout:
5h52
